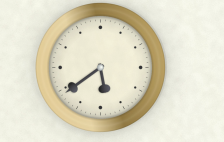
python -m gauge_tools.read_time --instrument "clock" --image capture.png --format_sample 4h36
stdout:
5h39
